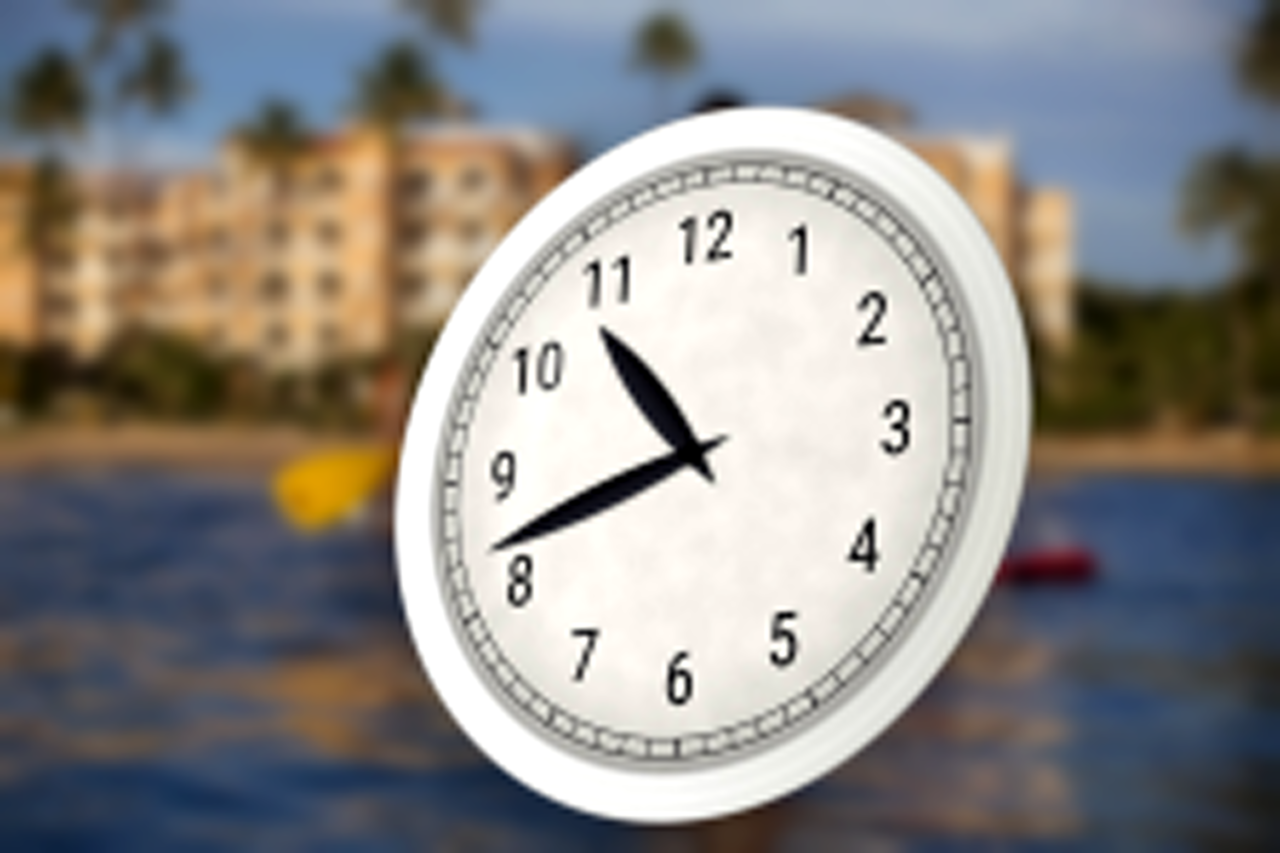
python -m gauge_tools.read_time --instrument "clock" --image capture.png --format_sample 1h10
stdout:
10h42
